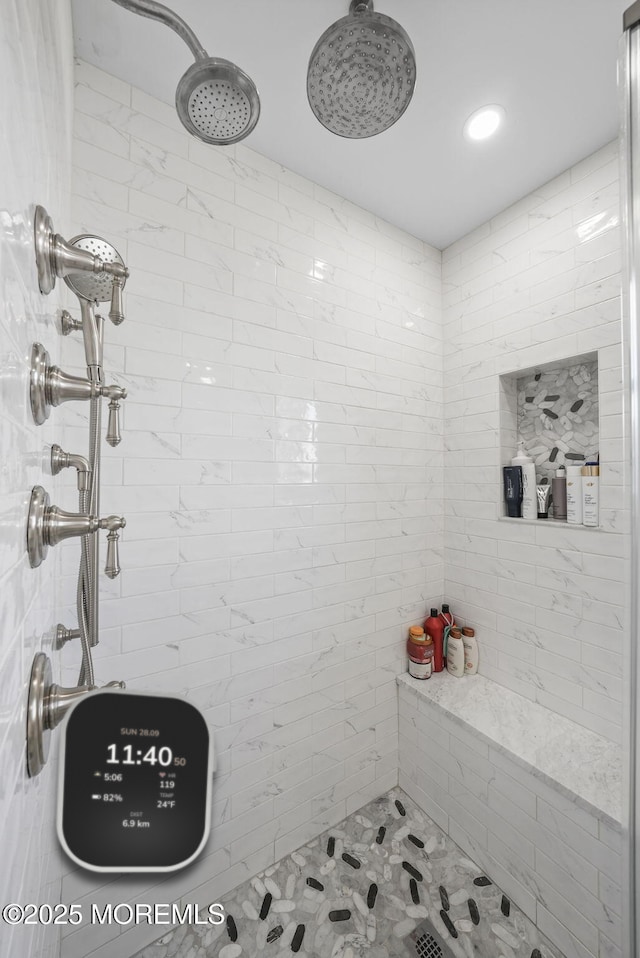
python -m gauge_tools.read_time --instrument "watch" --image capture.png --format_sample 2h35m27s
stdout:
11h40m50s
